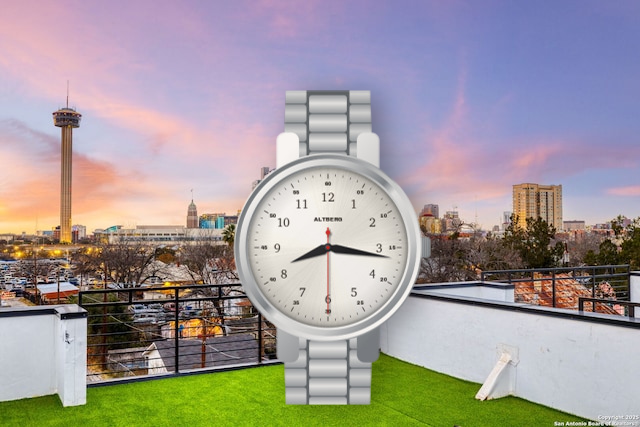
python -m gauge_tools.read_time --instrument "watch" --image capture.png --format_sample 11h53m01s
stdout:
8h16m30s
